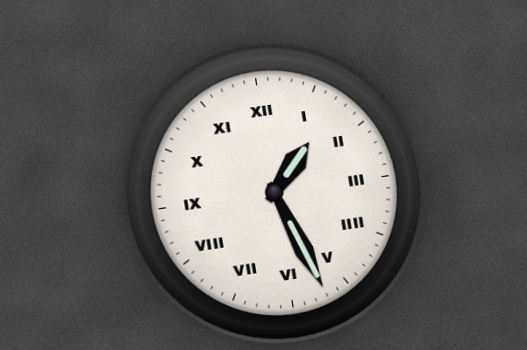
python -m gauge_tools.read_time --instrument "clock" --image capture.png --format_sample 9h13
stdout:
1h27
